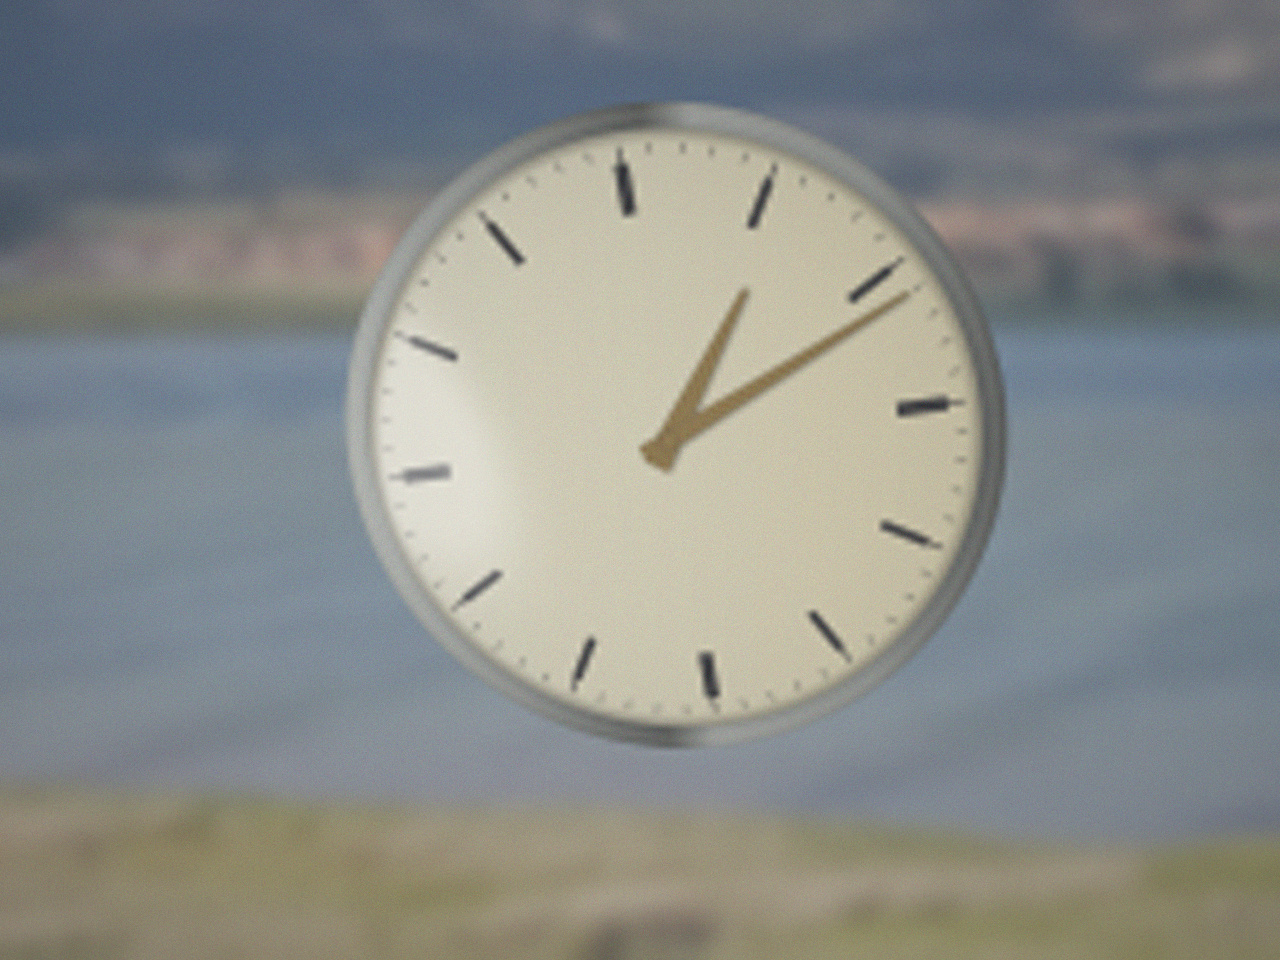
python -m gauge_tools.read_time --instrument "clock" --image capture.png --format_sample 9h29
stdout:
1h11
